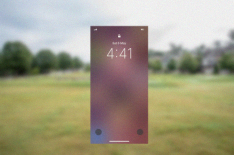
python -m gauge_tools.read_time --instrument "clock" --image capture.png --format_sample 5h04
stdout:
4h41
